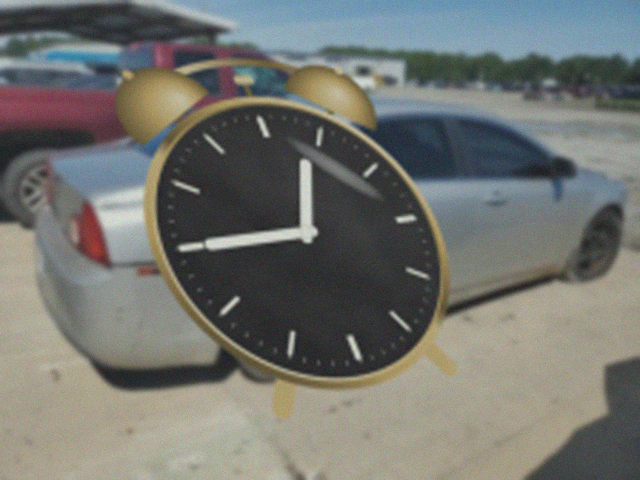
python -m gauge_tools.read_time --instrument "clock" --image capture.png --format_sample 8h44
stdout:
12h45
